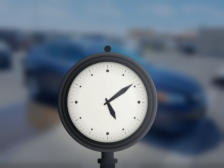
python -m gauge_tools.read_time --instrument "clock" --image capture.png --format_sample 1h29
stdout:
5h09
